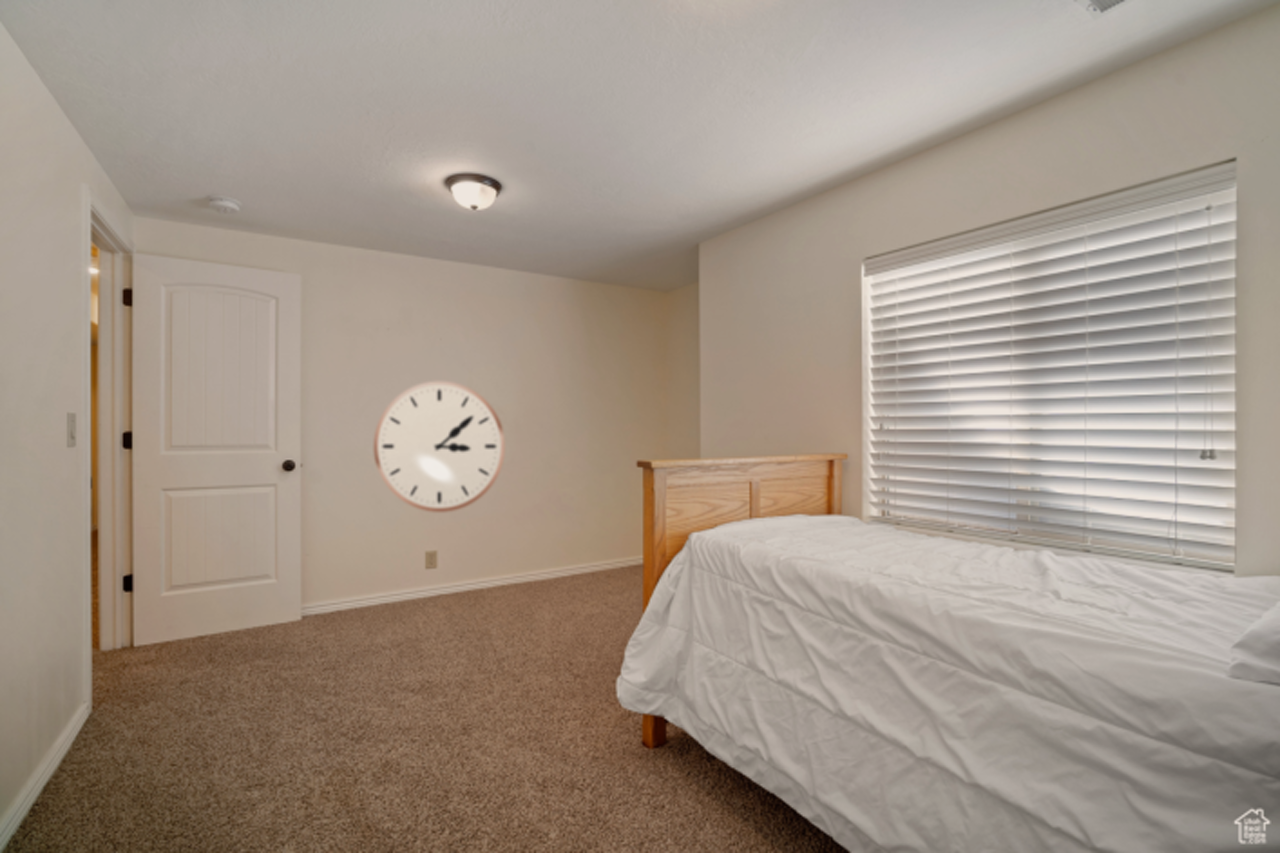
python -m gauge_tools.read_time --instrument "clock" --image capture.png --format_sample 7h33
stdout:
3h08
